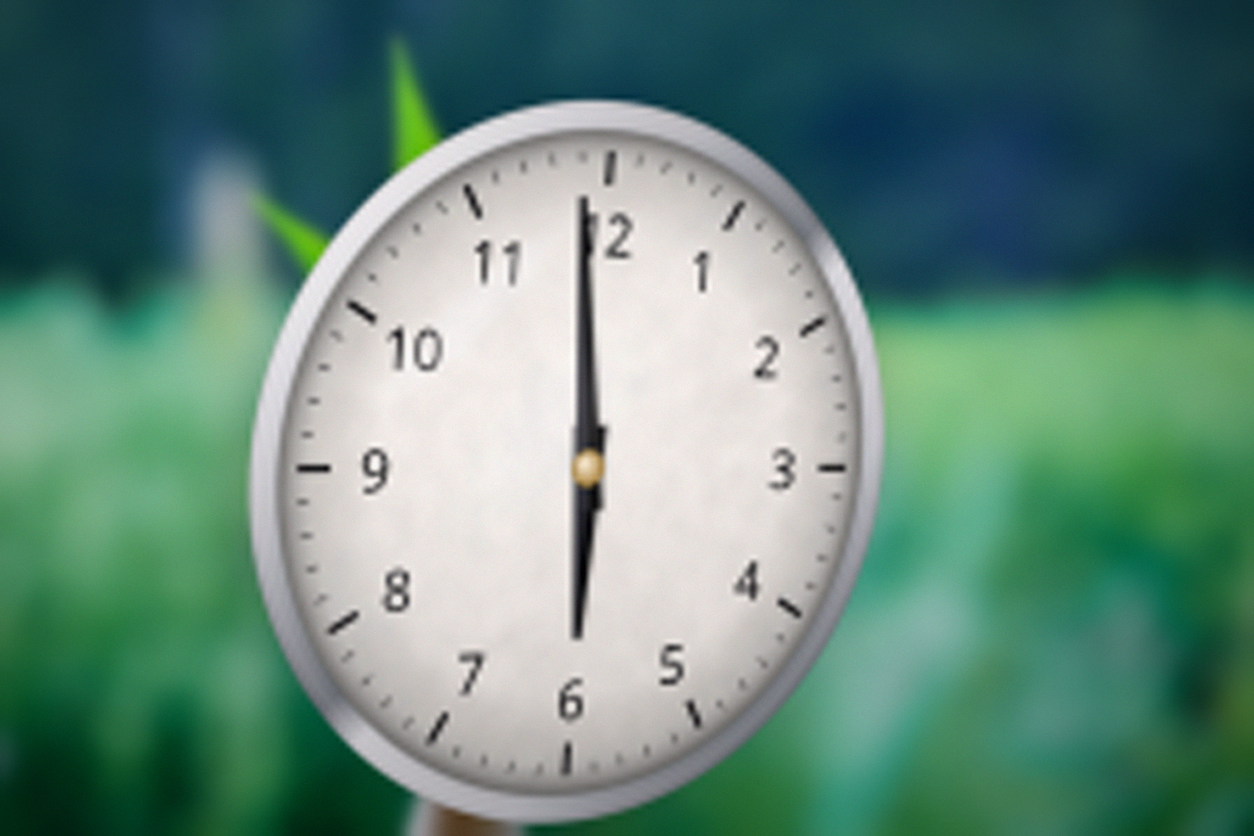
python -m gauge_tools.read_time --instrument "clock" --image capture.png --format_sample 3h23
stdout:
5h59
